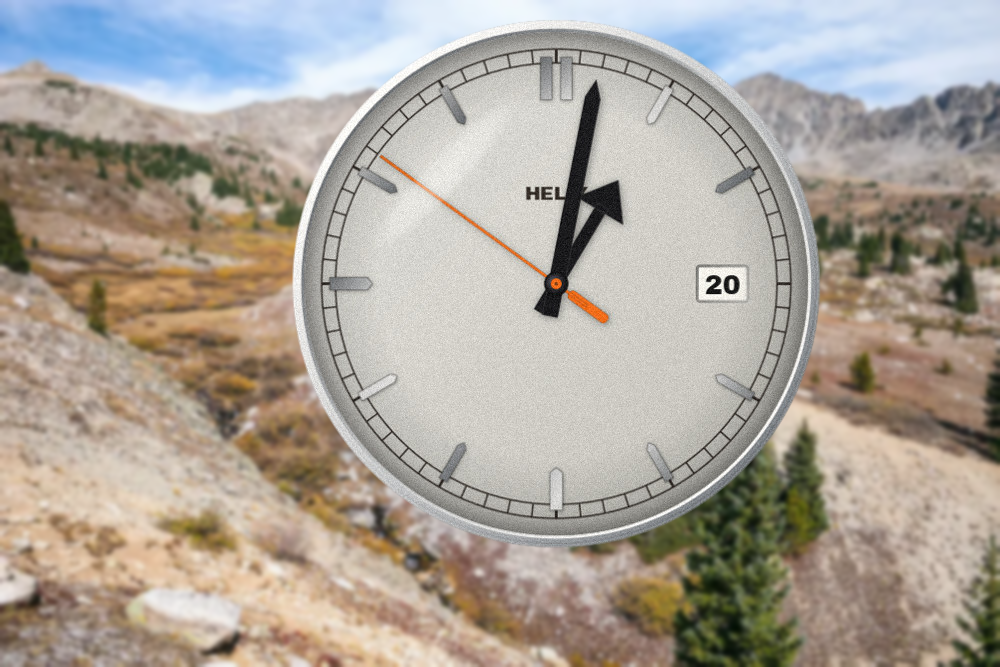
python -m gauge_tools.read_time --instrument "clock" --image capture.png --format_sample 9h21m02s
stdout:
1h01m51s
